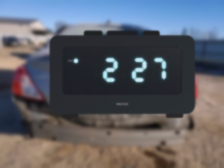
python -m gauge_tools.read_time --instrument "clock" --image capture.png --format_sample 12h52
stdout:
2h27
